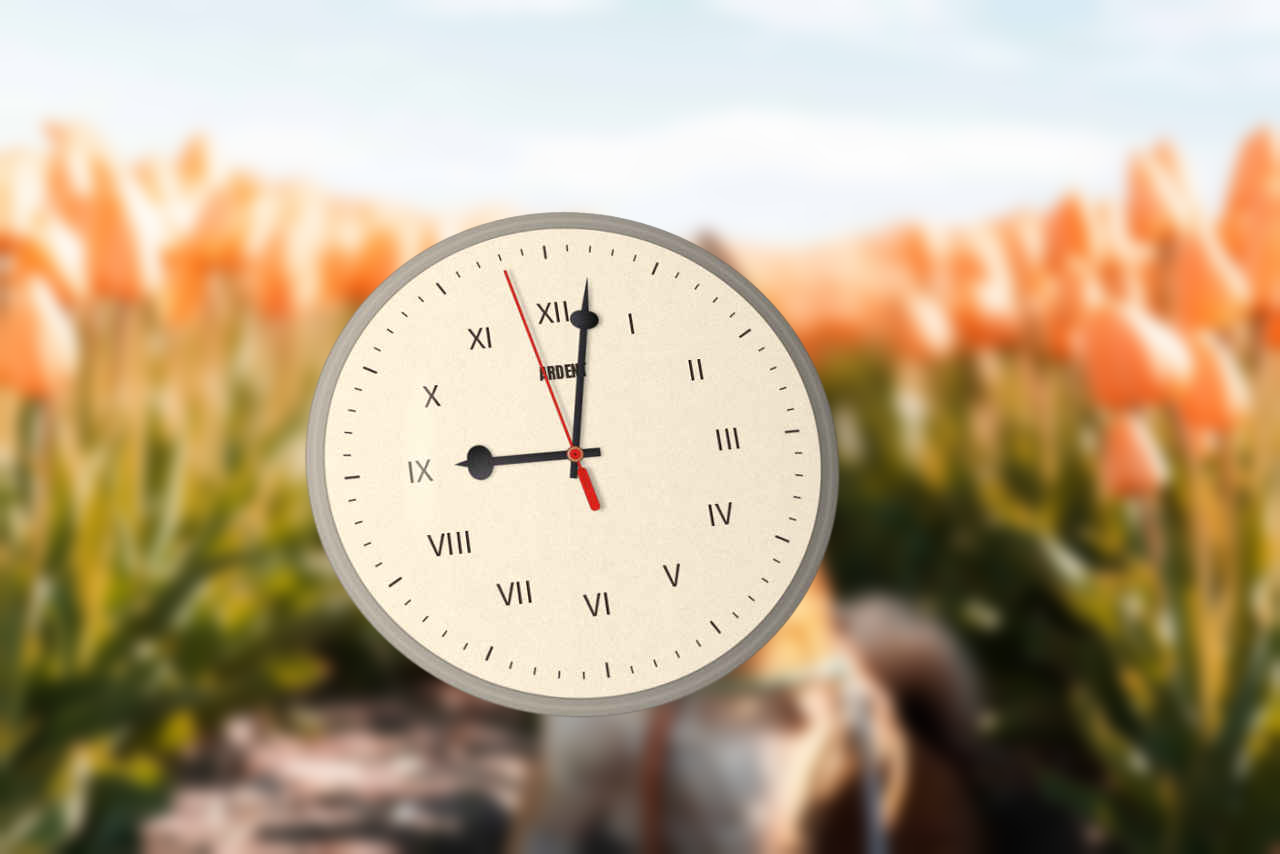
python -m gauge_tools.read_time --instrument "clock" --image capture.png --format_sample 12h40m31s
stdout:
9h01m58s
